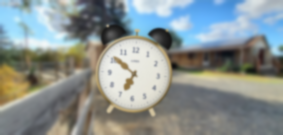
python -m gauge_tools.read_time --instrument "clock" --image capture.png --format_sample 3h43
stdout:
6h51
